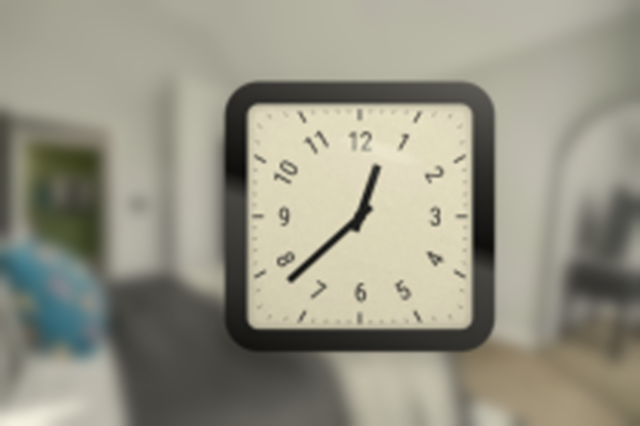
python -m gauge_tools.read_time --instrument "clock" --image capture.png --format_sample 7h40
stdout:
12h38
